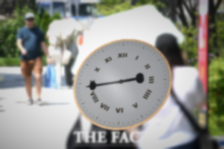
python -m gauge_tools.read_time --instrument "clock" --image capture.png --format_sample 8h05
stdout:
2h44
